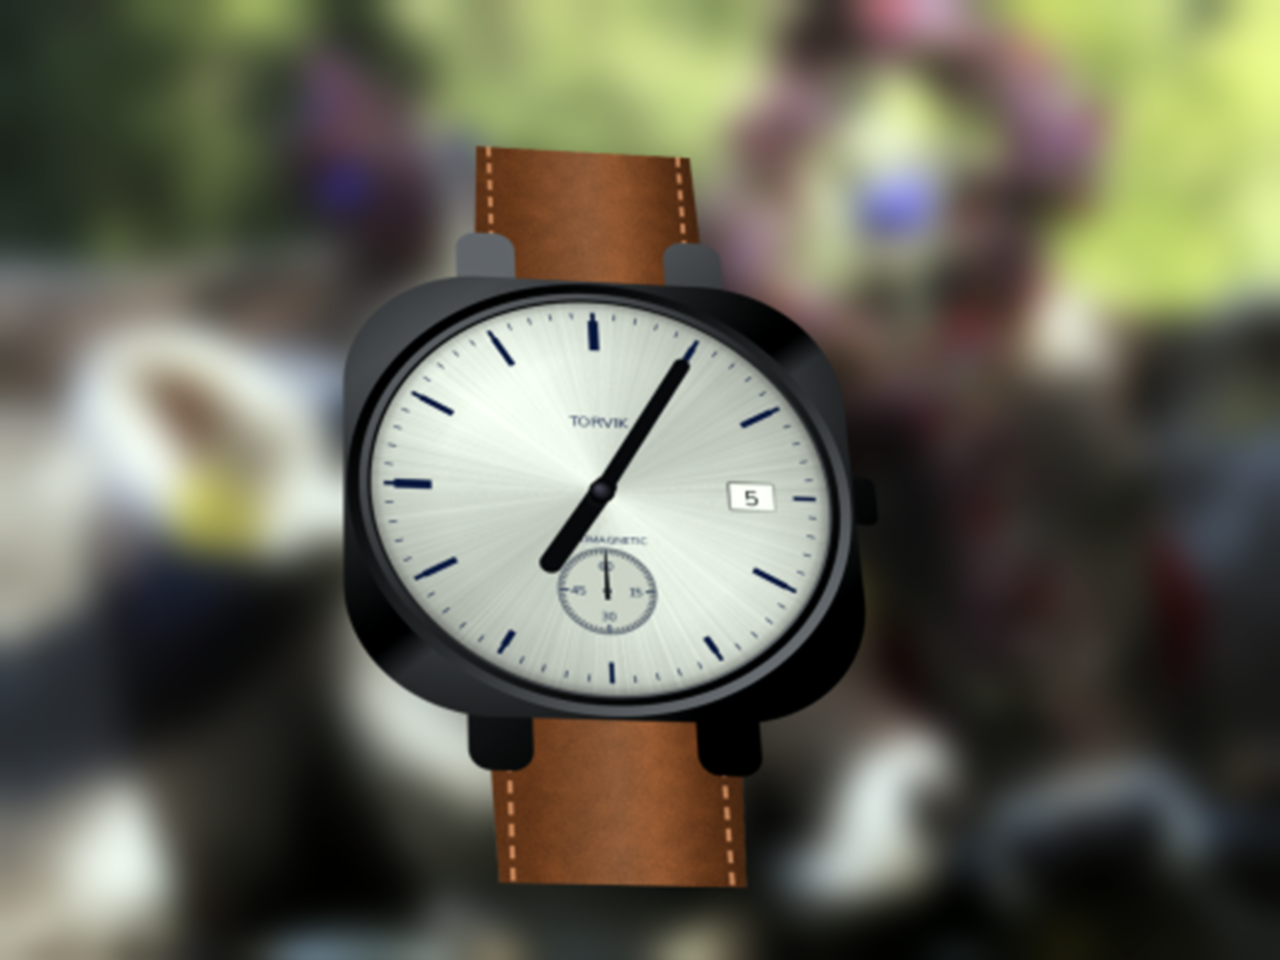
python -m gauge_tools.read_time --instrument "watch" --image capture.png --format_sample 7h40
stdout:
7h05
